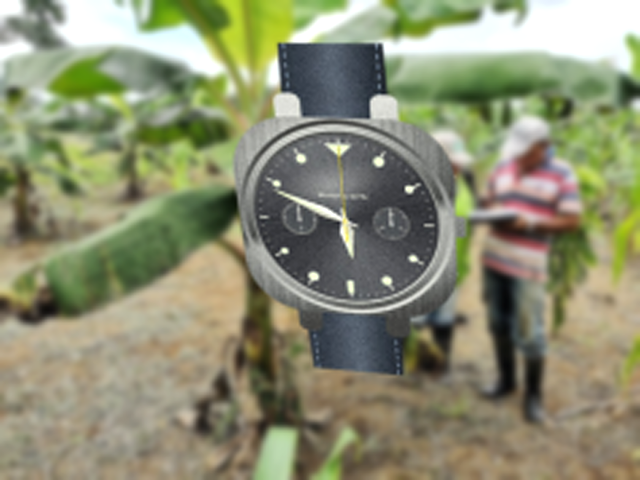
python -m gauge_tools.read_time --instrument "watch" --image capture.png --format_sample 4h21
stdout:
5h49
